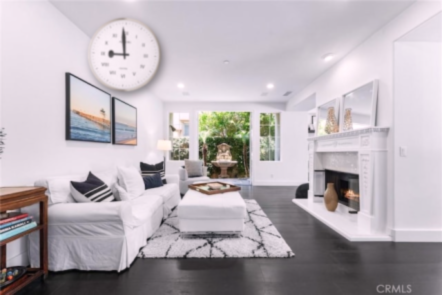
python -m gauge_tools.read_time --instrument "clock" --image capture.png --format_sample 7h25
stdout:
8h59
